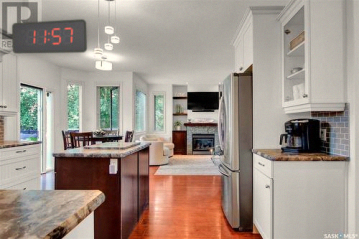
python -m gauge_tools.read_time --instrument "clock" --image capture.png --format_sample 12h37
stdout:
11h57
